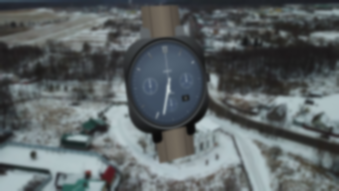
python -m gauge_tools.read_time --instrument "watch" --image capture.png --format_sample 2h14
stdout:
6h33
